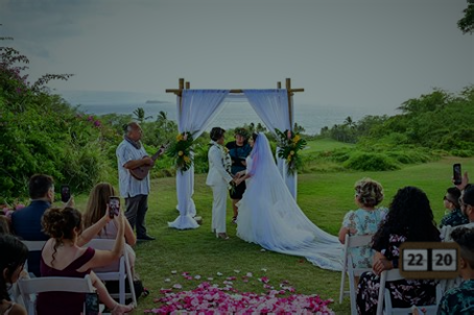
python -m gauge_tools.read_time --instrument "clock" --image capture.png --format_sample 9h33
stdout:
22h20
